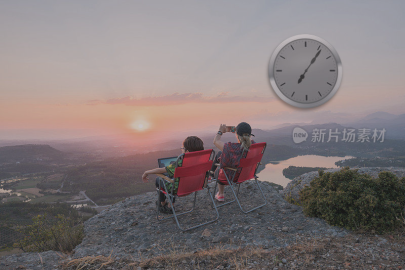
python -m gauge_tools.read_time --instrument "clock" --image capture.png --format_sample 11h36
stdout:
7h06
